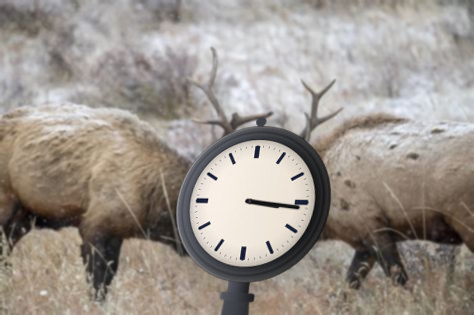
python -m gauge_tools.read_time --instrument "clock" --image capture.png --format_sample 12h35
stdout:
3h16
